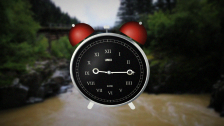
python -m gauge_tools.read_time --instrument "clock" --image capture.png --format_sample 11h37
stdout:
9h15
